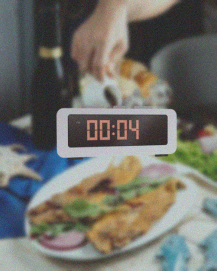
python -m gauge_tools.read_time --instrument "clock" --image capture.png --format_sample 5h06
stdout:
0h04
